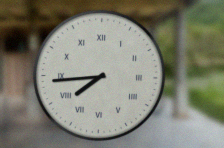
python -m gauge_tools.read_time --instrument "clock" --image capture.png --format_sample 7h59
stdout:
7h44
